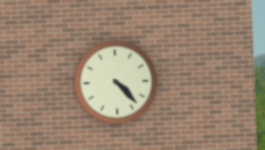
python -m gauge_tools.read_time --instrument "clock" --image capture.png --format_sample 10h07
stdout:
4h23
